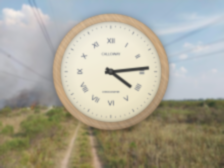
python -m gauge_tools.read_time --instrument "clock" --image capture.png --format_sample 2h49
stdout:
4h14
